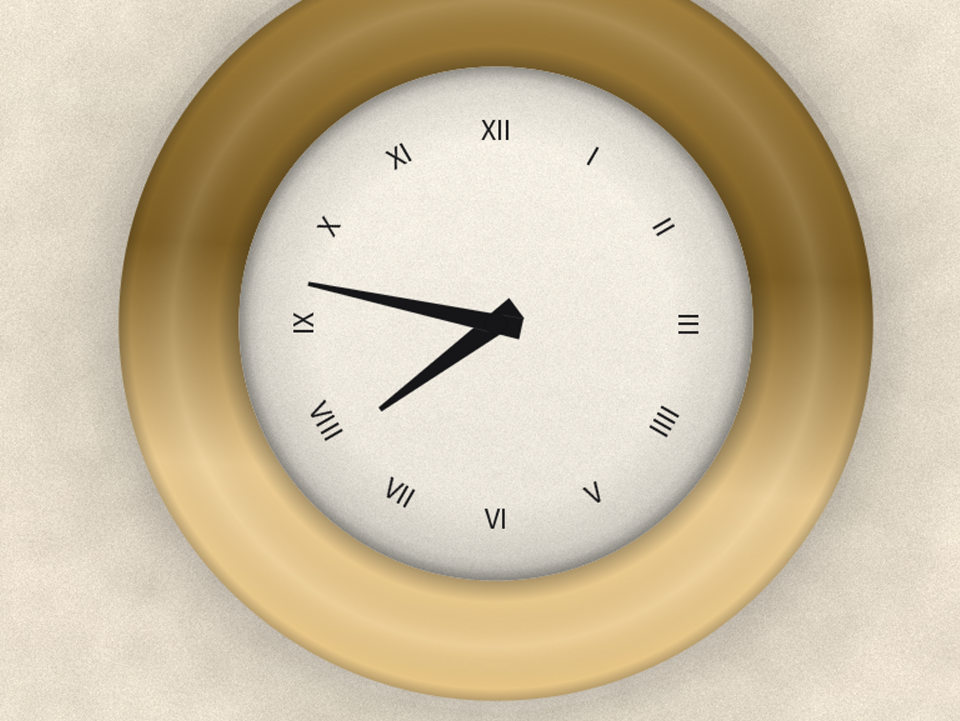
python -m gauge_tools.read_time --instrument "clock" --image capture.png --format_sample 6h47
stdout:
7h47
